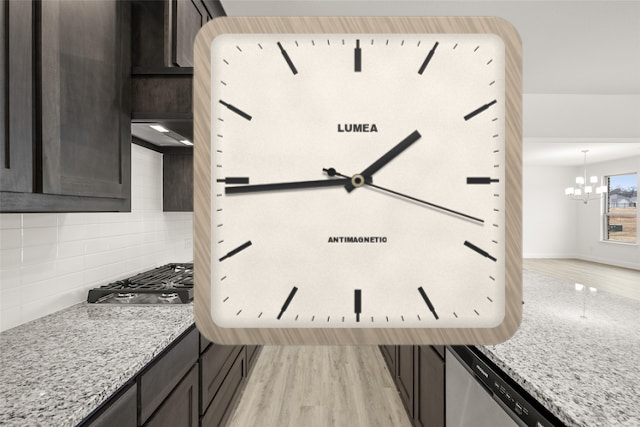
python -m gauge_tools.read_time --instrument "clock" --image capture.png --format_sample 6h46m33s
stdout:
1h44m18s
